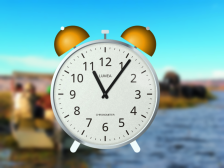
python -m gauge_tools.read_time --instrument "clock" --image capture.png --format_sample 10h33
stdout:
11h06
